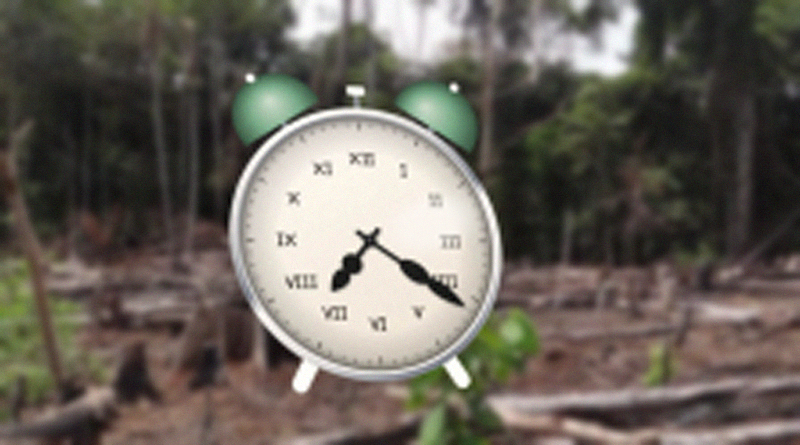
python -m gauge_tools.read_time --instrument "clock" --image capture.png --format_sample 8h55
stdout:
7h21
